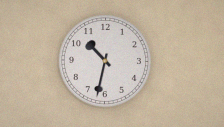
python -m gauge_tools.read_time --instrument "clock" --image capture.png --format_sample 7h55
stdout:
10h32
